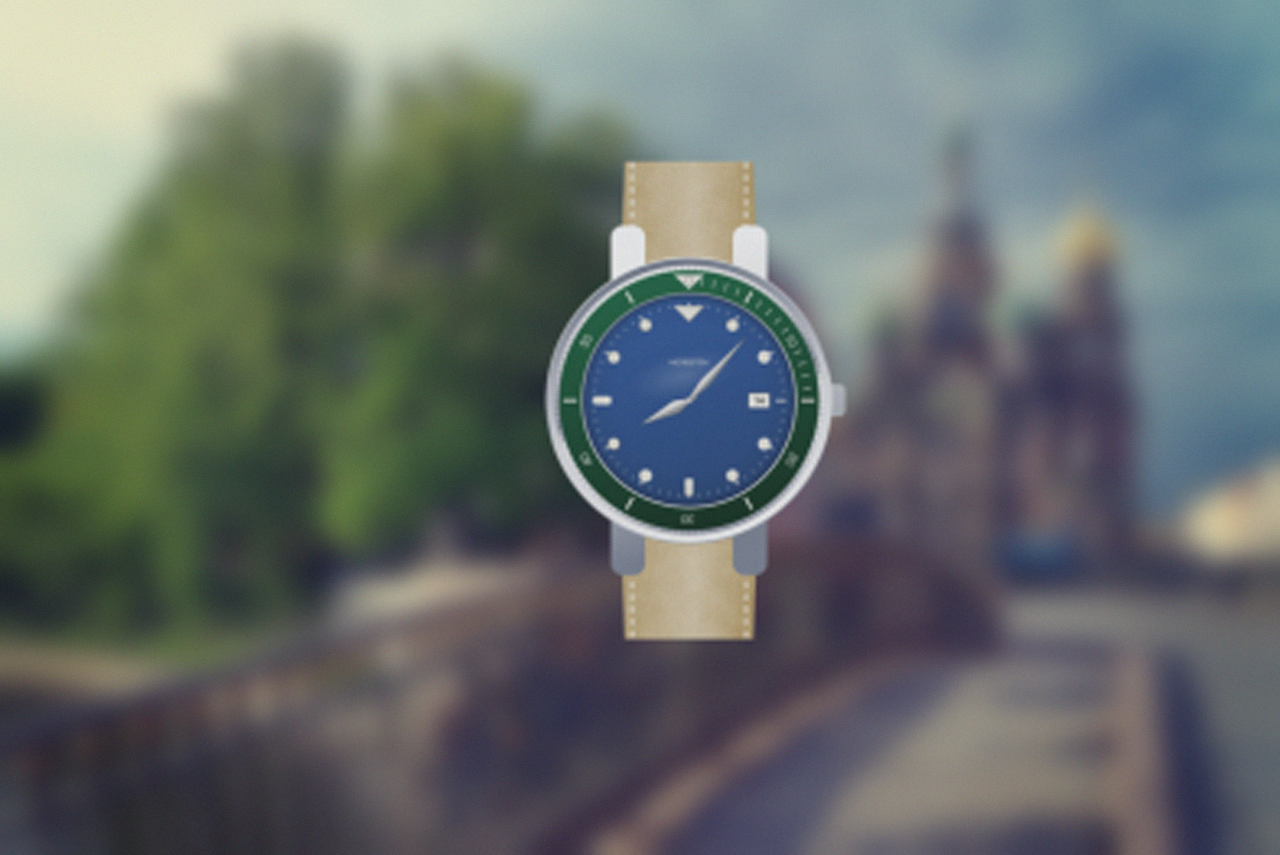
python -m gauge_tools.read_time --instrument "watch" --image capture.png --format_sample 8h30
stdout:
8h07
